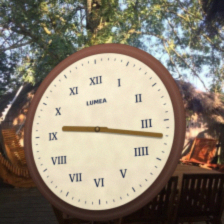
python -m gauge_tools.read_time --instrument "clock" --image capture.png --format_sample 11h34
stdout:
9h17
